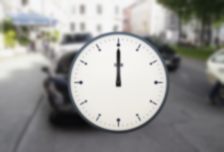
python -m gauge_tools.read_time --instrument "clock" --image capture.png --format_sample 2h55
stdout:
12h00
